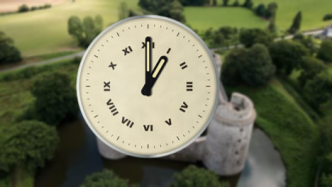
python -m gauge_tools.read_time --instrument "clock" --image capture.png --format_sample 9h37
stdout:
1h00
